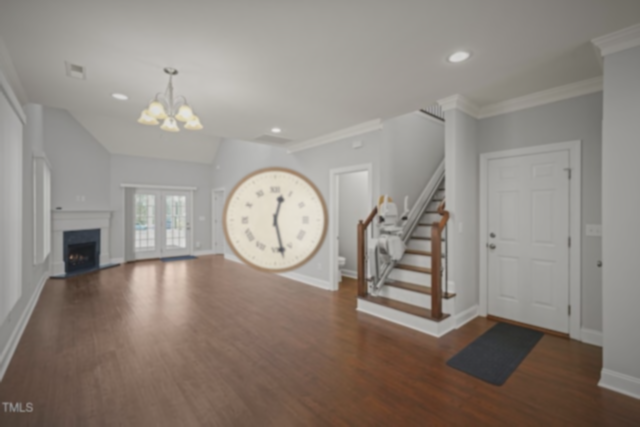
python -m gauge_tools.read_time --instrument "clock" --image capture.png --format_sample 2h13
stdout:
12h28
